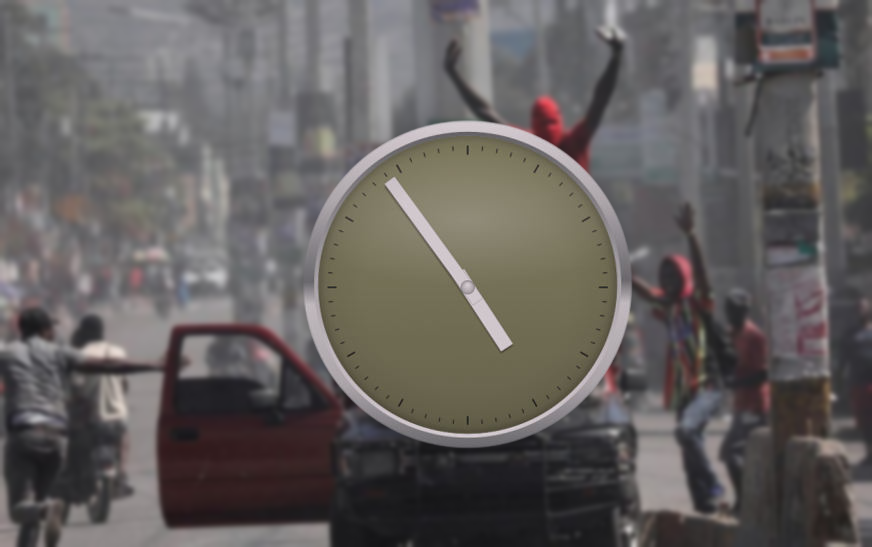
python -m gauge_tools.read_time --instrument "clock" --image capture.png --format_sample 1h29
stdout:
4h54
